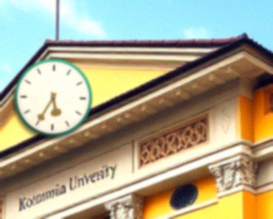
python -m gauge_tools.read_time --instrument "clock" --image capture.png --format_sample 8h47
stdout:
5h35
